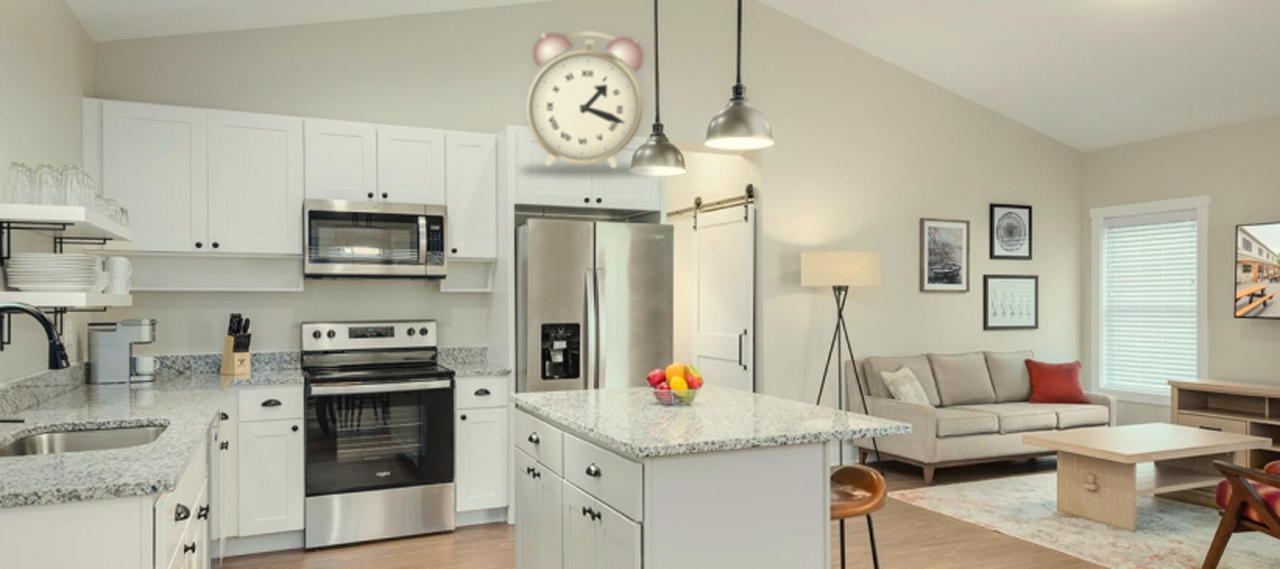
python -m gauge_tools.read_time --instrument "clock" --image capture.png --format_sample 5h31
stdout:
1h18
